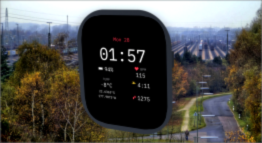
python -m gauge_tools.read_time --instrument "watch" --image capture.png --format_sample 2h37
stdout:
1h57
